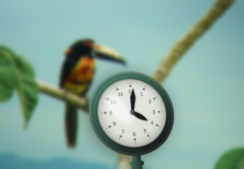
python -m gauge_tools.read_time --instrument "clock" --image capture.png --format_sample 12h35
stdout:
4h01
